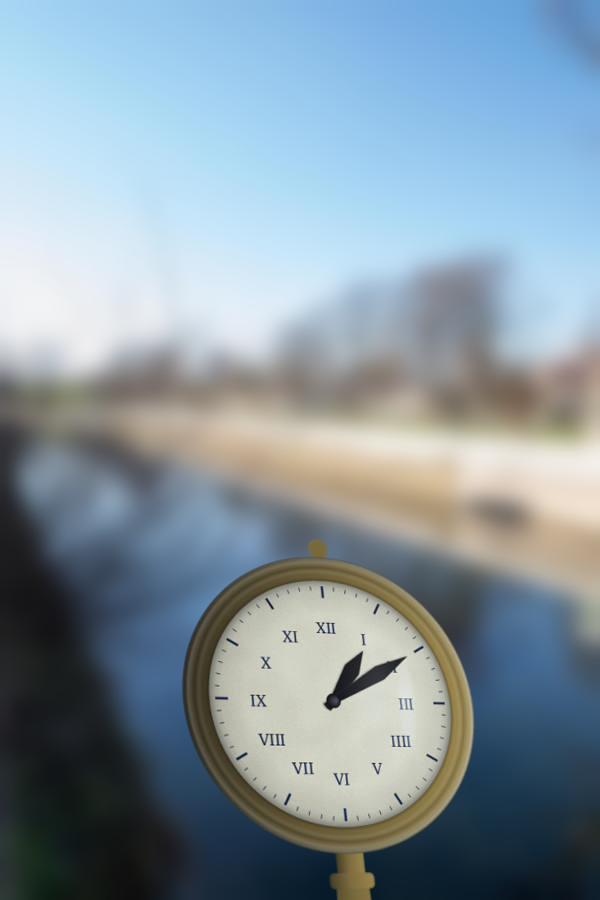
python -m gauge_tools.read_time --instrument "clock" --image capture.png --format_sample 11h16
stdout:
1h10
